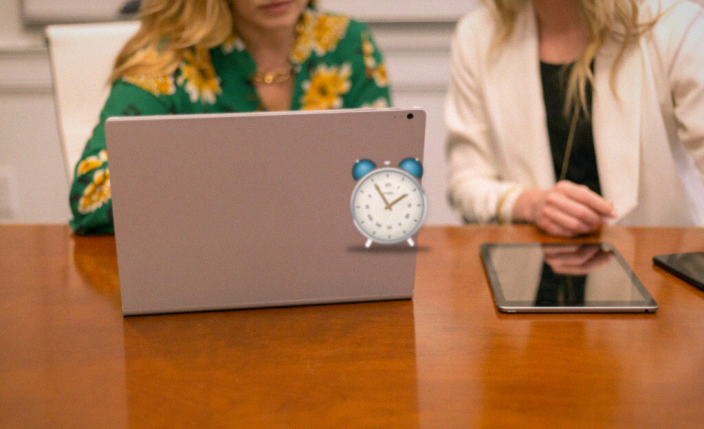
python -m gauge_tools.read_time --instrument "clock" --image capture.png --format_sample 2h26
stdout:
1h55
